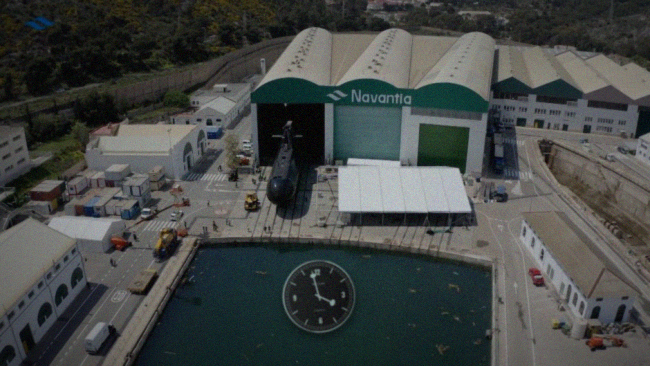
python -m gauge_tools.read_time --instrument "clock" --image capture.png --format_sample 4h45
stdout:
3h58
